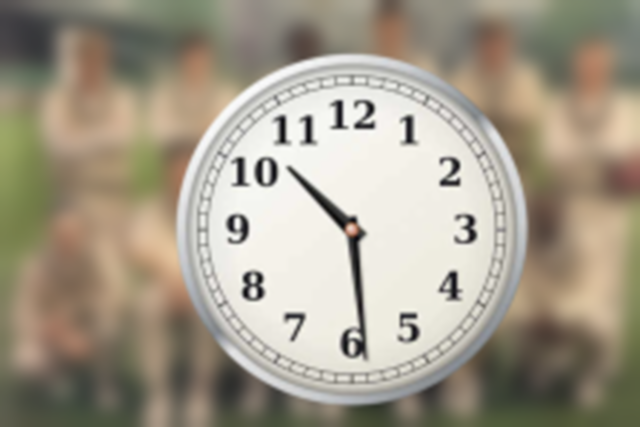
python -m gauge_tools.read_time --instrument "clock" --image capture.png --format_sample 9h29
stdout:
10h29
